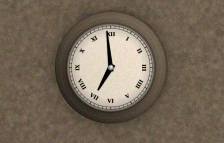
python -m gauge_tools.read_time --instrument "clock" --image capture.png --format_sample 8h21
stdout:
6h59
